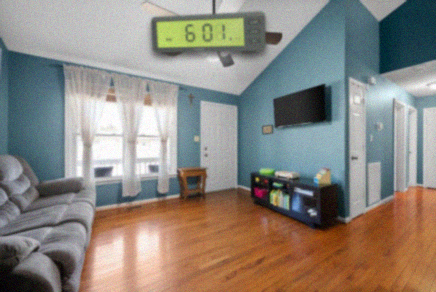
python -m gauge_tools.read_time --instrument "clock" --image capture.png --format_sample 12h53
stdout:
6h01
